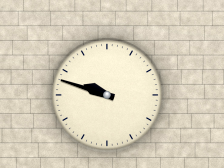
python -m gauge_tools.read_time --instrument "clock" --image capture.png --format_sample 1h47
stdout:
9h48
